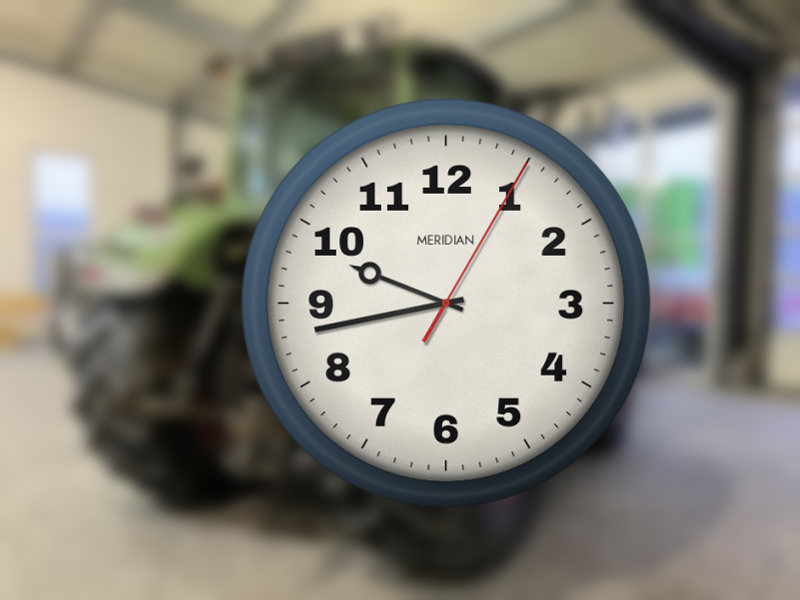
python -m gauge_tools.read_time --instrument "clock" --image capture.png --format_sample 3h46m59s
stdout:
9h43m05s
